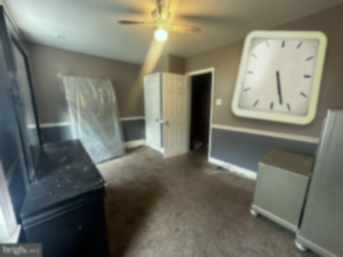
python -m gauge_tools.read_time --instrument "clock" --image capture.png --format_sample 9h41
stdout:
5h27
